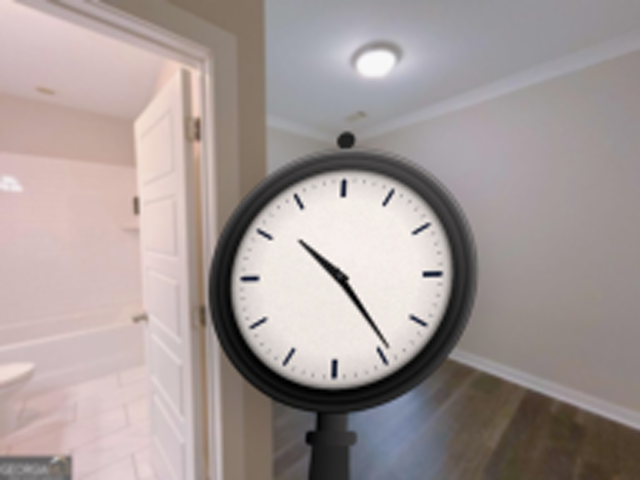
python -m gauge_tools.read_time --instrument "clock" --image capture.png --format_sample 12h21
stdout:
10h24
